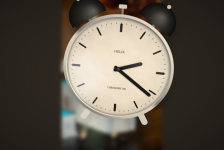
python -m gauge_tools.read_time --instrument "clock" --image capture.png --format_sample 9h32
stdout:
2h21
